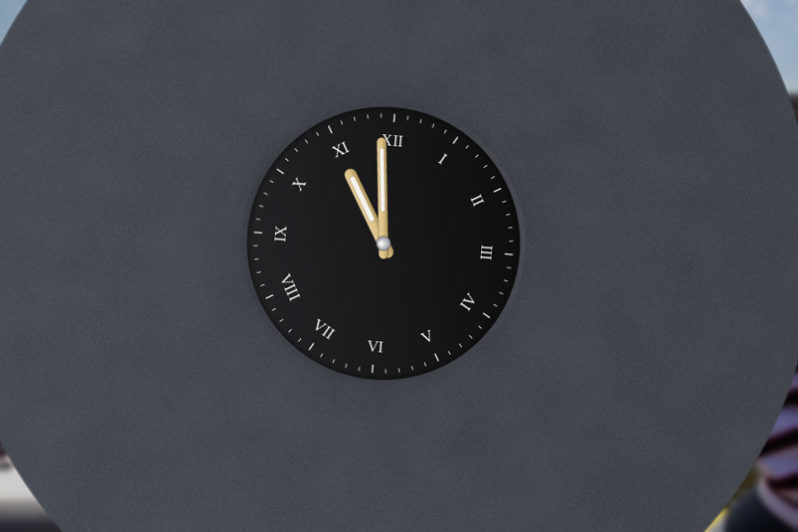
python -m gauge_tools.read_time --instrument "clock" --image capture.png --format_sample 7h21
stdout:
10h59
